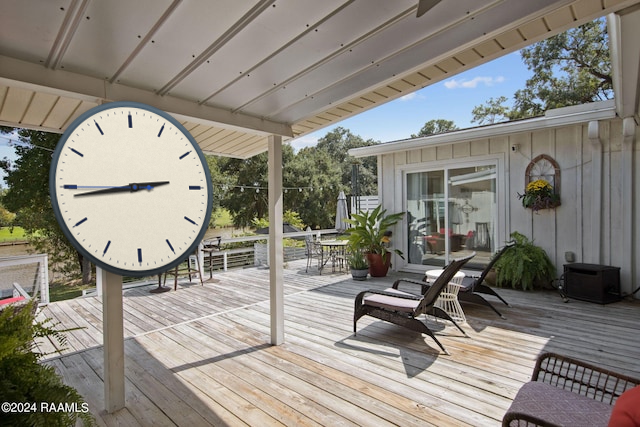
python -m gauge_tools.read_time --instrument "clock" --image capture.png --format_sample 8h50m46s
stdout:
2h43m45s
